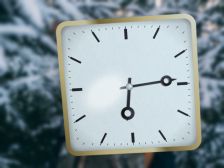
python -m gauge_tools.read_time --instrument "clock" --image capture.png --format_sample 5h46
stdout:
6h14
